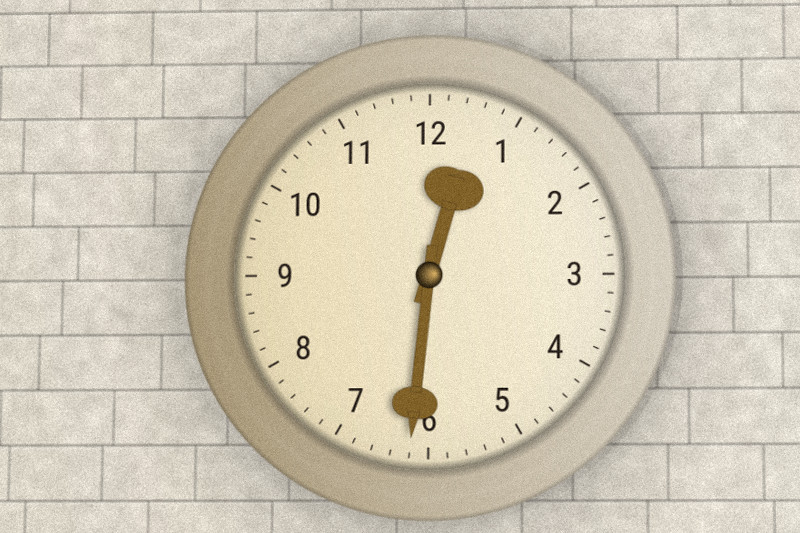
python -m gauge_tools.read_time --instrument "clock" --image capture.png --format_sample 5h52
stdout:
12h31
